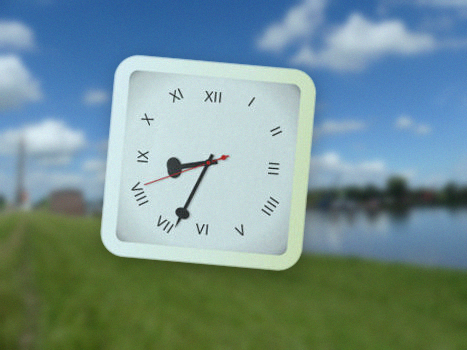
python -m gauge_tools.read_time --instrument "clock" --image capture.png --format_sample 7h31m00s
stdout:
8h33m41s
